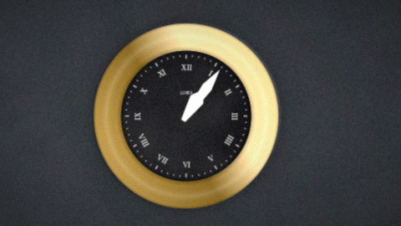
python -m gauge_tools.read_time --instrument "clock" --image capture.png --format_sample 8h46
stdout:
1h06
